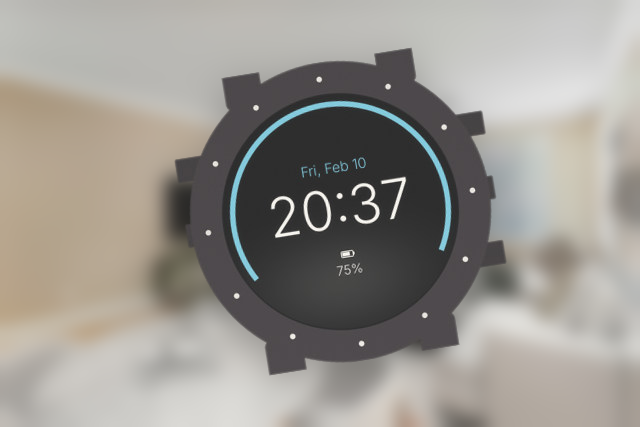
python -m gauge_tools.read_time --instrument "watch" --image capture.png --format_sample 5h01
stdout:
20h37
